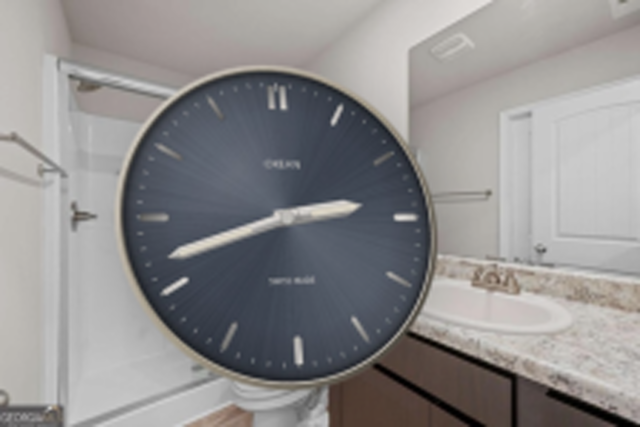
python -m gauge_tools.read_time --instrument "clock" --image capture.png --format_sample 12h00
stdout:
2h42
